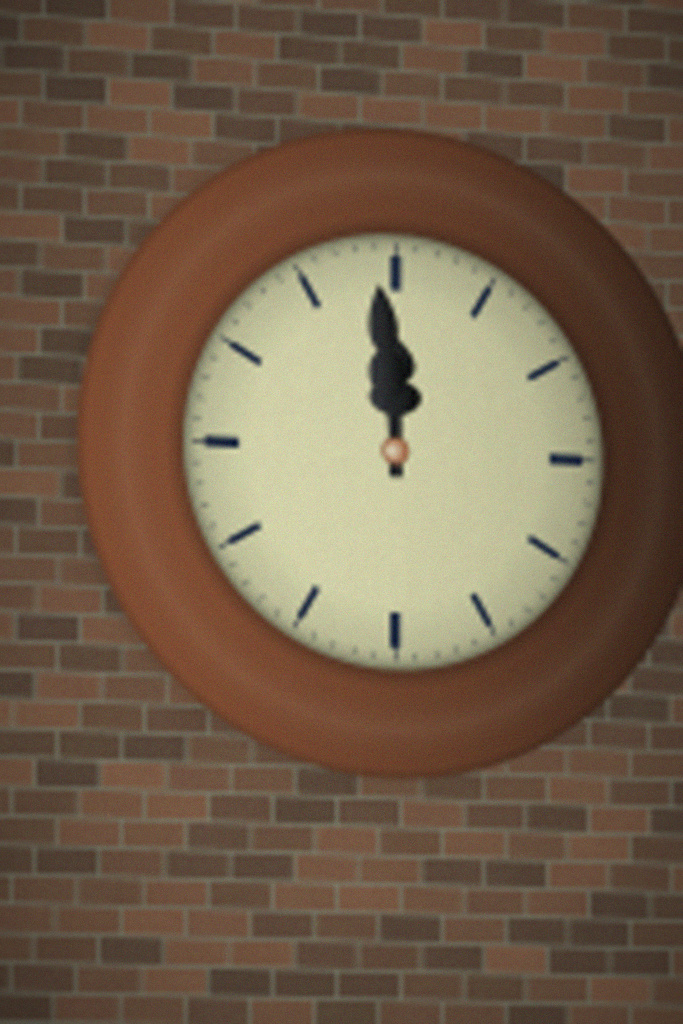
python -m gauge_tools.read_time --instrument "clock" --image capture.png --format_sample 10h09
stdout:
11h59
